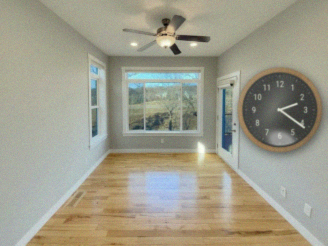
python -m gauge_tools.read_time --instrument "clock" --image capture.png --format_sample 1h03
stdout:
2h21
